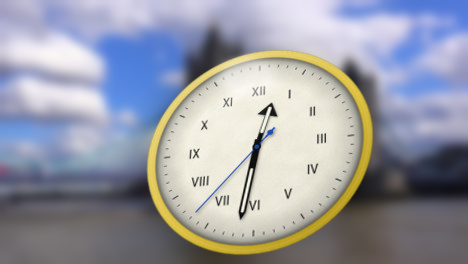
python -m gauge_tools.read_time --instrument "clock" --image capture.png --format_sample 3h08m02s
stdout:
12h31m37s
